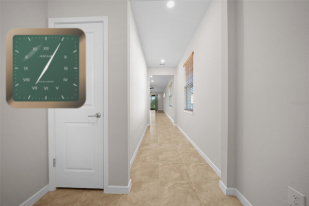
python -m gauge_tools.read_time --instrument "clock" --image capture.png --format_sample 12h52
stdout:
7h05
